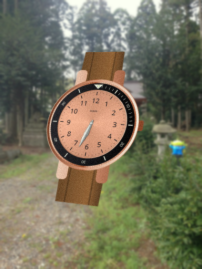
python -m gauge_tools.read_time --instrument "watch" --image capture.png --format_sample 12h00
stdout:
6h33
